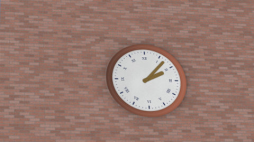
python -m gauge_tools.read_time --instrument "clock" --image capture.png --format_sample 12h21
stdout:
2h07
